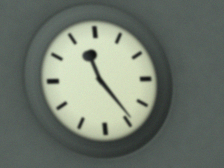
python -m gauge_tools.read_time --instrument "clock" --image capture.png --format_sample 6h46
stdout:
11h24
